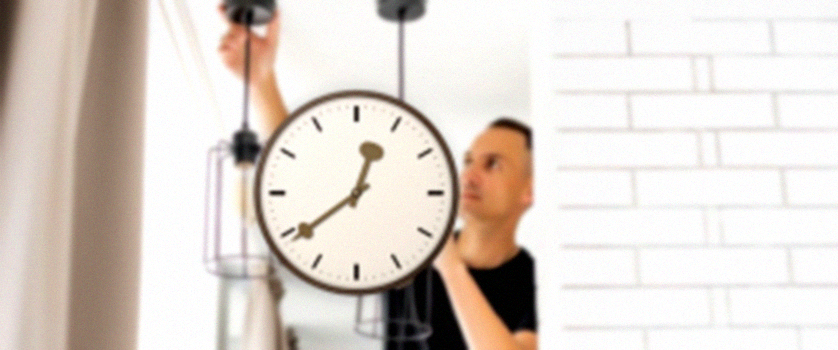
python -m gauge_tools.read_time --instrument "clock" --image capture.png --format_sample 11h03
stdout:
12h39
